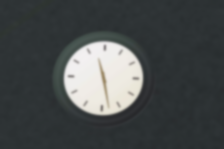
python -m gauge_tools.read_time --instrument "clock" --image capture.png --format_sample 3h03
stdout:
11h28
